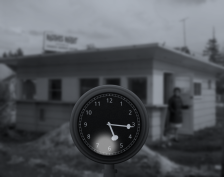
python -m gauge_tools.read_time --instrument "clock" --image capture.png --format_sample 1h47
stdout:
5h16
